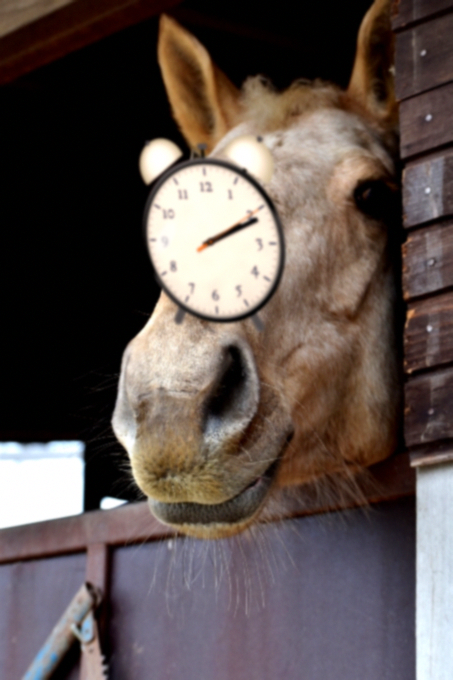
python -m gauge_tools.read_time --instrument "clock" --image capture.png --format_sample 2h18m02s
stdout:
2h11m10s
